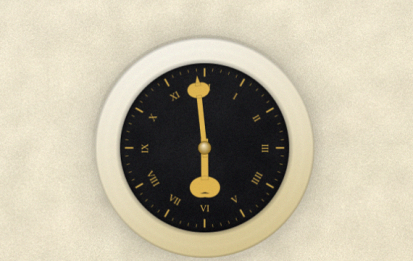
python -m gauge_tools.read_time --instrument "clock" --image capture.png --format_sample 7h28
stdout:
5h59
